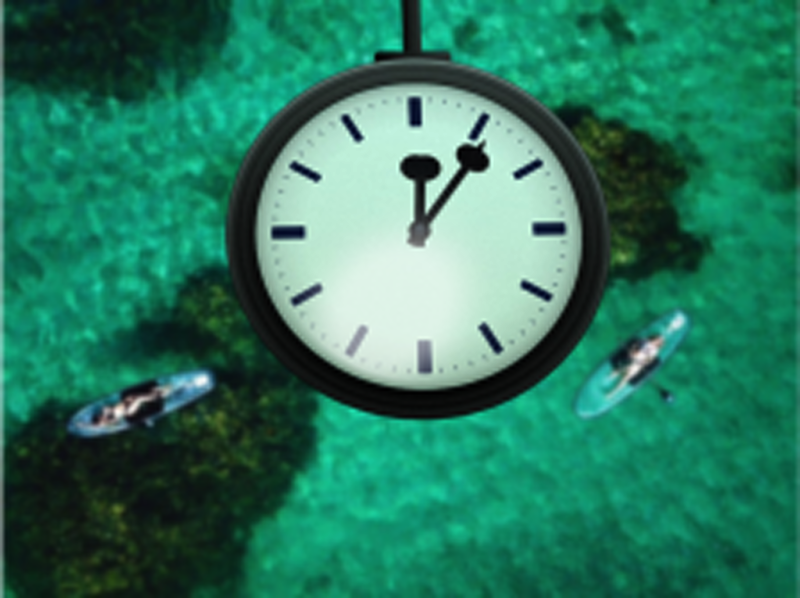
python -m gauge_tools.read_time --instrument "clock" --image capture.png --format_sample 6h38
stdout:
12h06
